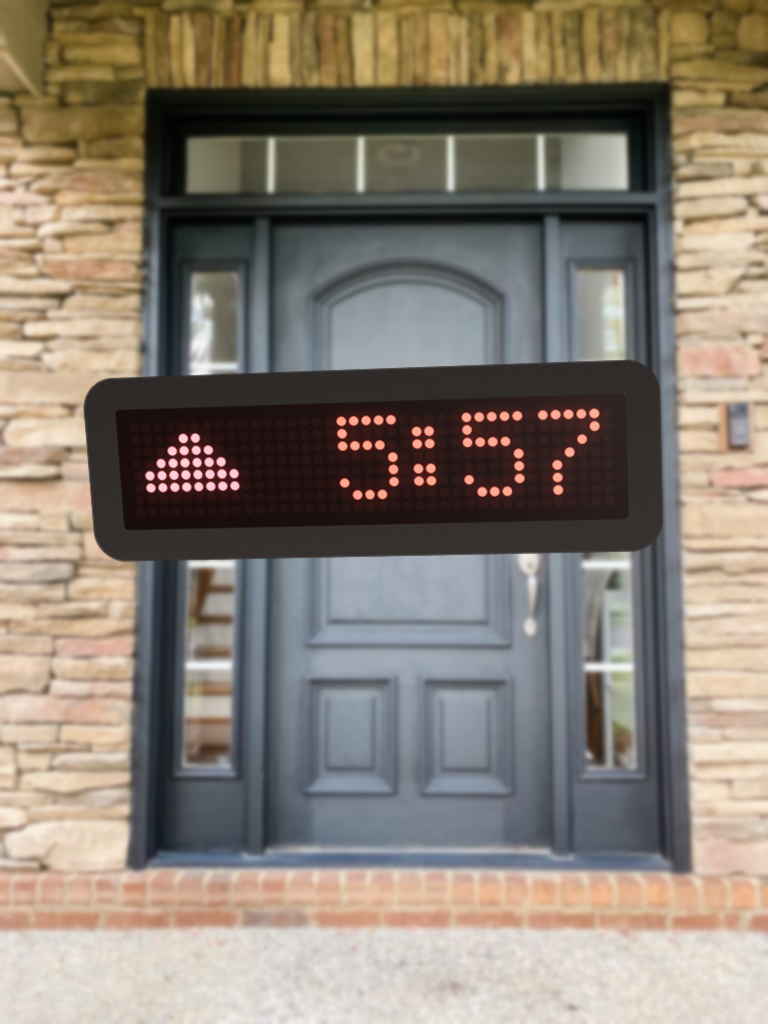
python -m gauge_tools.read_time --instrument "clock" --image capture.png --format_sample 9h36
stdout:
5h57
